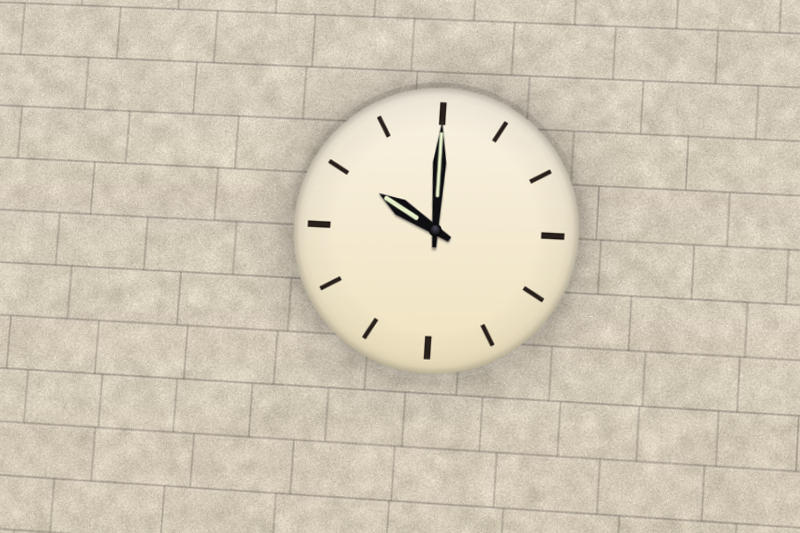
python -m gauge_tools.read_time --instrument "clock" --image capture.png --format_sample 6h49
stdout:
10h00
